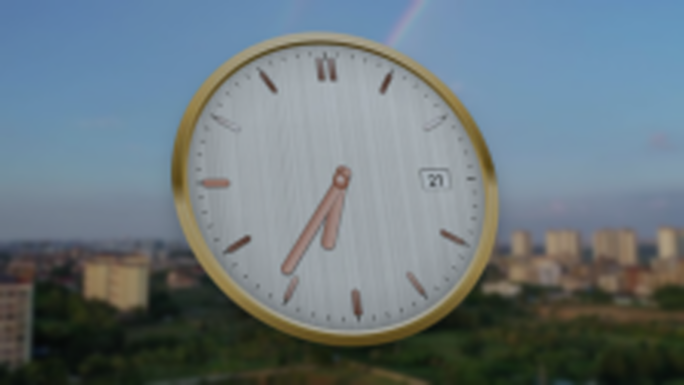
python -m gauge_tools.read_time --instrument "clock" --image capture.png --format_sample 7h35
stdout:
6h36
